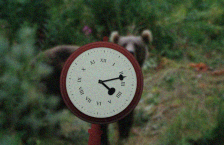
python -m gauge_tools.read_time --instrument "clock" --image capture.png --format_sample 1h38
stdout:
4h12
